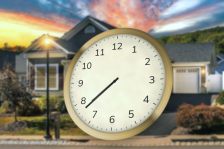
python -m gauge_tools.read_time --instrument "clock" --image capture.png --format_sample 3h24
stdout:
7h38
